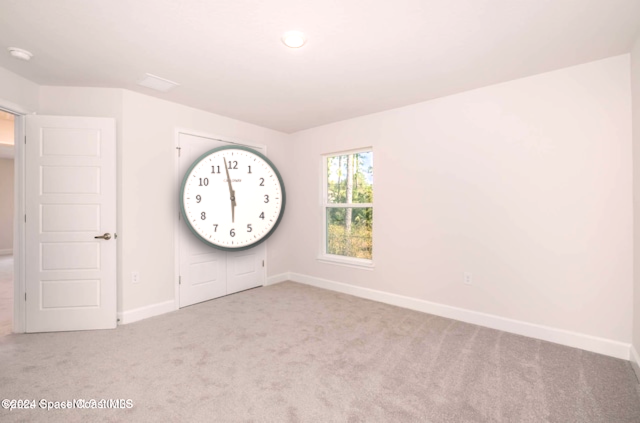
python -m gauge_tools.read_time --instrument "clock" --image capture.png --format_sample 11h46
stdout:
5h58
